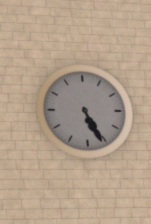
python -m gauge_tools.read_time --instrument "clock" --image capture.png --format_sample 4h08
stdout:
5h26
